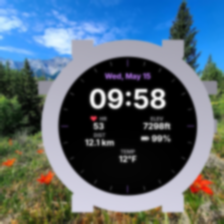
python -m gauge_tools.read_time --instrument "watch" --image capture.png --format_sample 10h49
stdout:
9h58
